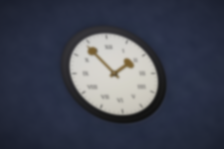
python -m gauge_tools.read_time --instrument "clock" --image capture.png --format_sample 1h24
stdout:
1h54
